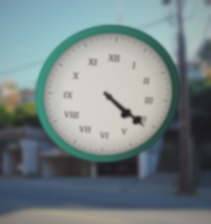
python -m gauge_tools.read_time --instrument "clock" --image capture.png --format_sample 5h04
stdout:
4h21
